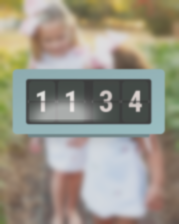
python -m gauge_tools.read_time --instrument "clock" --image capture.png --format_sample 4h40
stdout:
11h34
